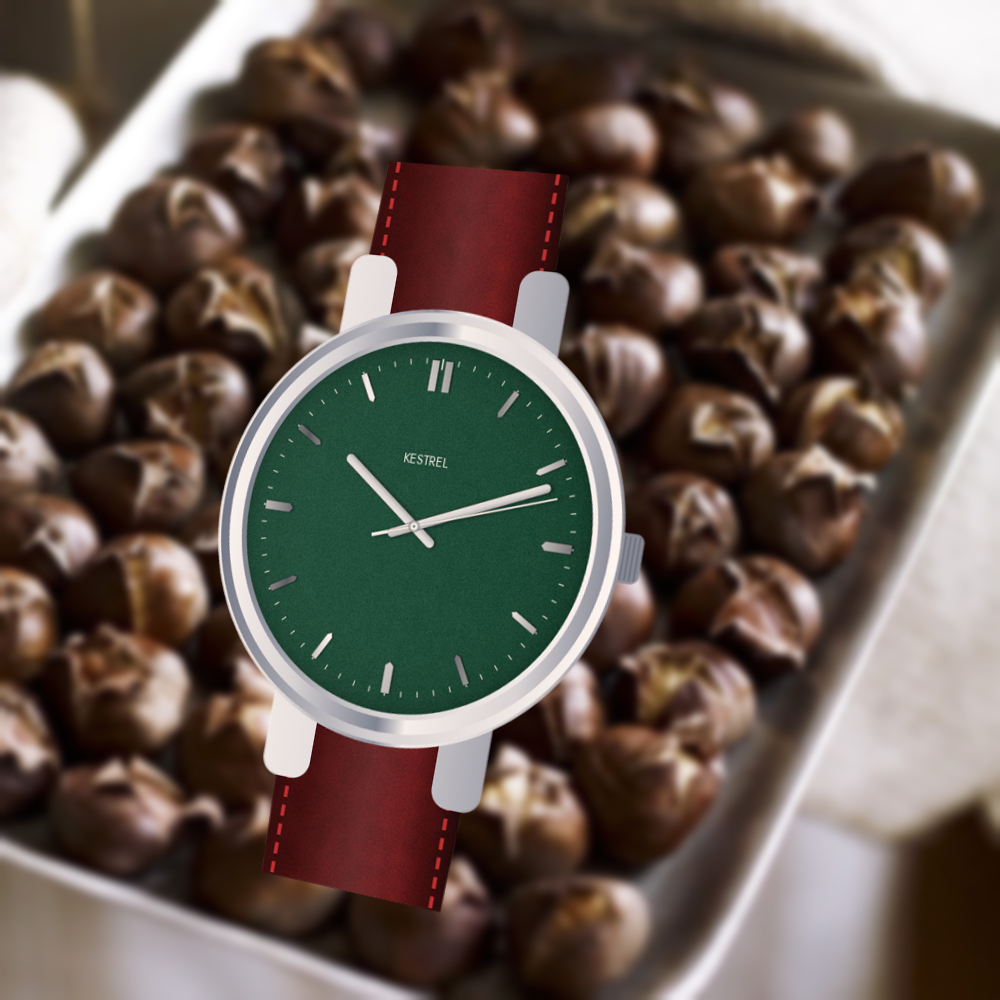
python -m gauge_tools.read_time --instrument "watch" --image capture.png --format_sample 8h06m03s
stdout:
10h11m12s
